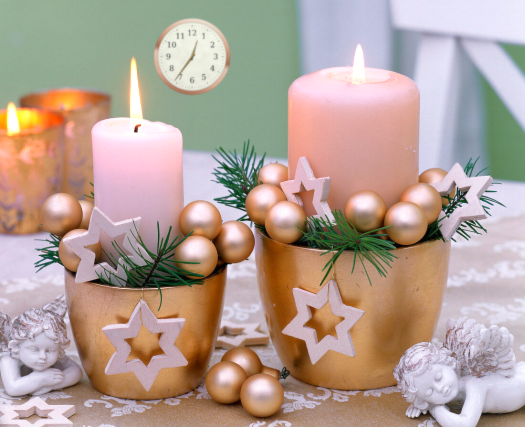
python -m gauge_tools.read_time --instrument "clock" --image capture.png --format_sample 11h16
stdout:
12h36
